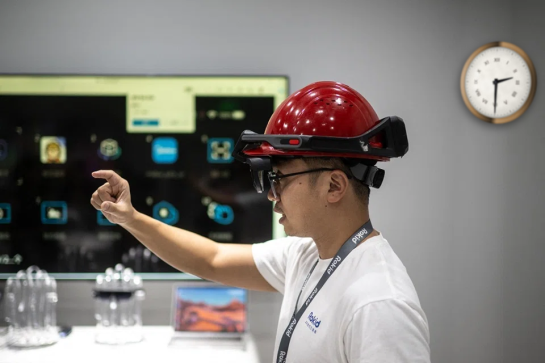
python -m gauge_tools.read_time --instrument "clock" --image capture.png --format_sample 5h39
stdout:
2h30
